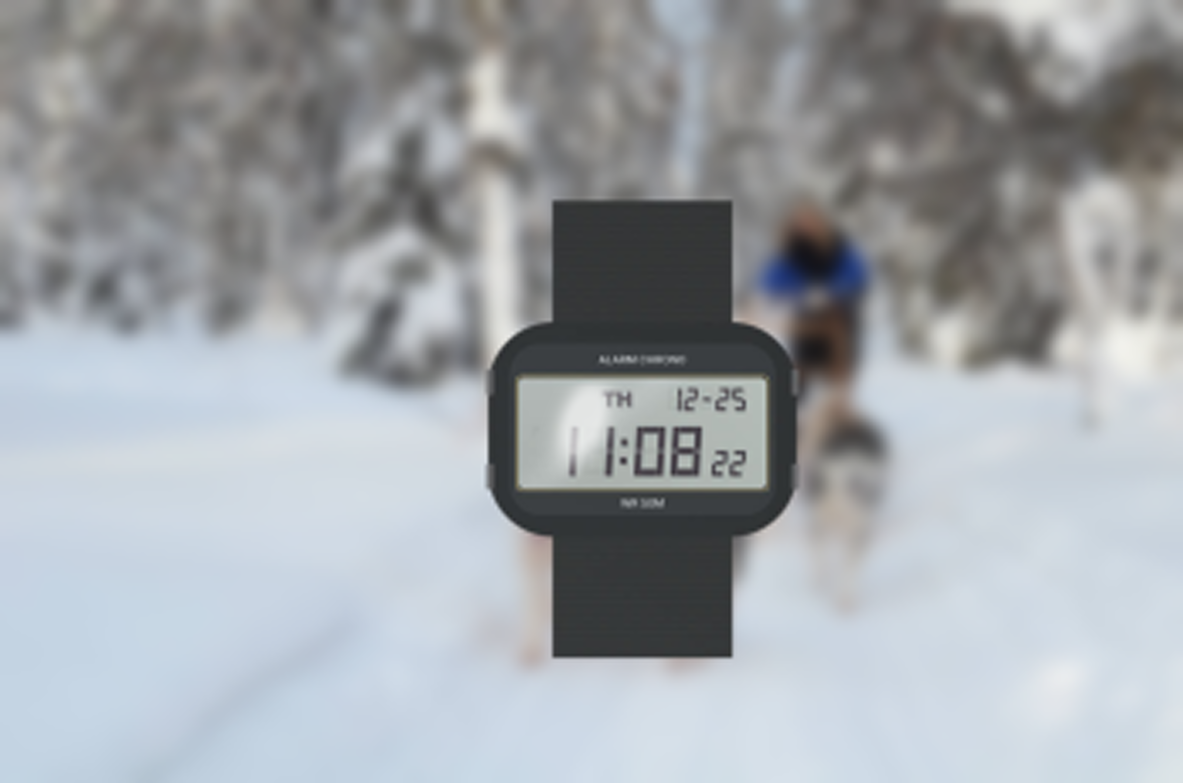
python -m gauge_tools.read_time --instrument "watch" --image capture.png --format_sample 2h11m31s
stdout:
11h08m22s
